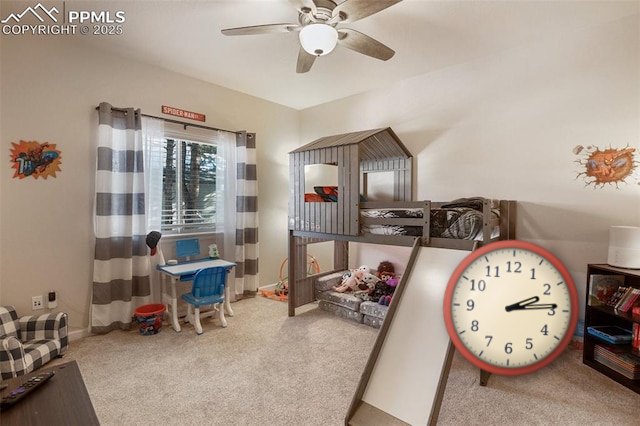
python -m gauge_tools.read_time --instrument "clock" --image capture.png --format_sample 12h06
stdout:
2h14
